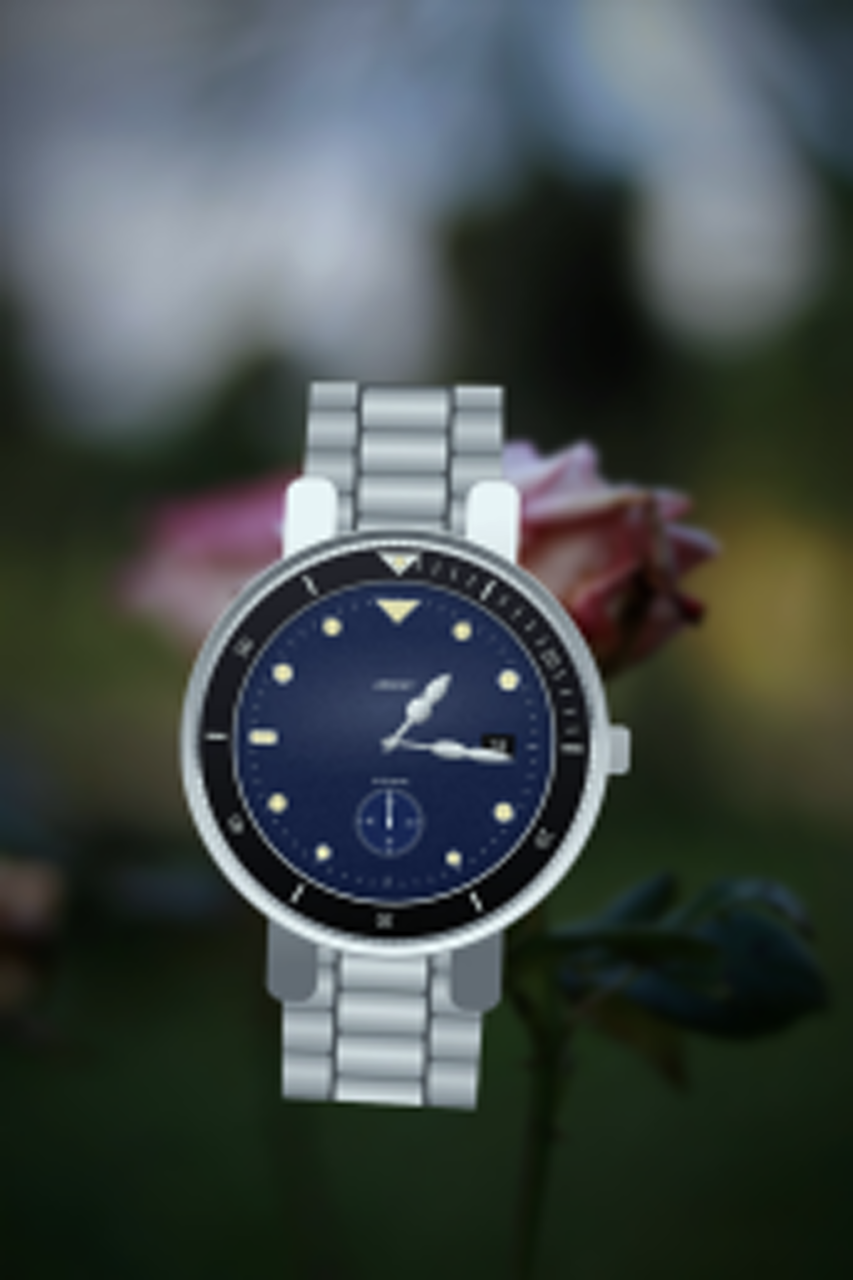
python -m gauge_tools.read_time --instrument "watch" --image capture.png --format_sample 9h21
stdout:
1h16
